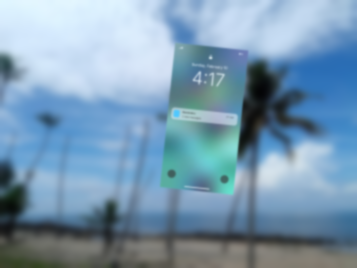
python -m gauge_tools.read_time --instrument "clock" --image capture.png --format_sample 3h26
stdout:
4h17
